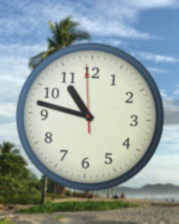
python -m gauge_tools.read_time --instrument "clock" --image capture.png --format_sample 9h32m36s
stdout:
10h46m59s
